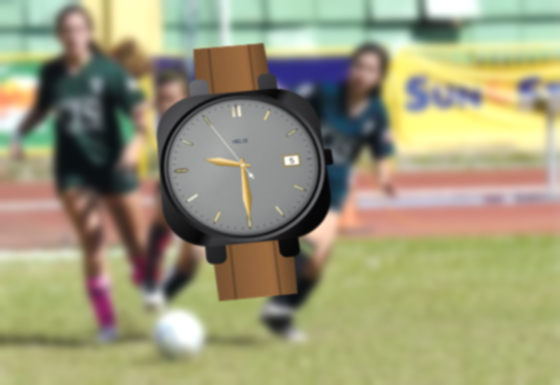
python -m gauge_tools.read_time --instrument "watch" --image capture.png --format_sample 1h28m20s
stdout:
9h29m55s
